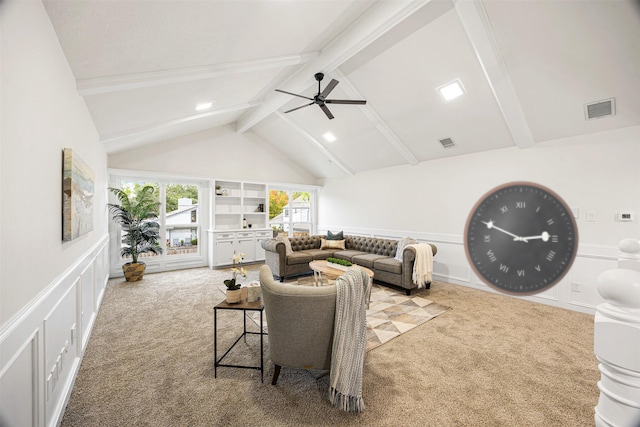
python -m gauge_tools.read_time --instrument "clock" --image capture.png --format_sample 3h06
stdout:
2h49
